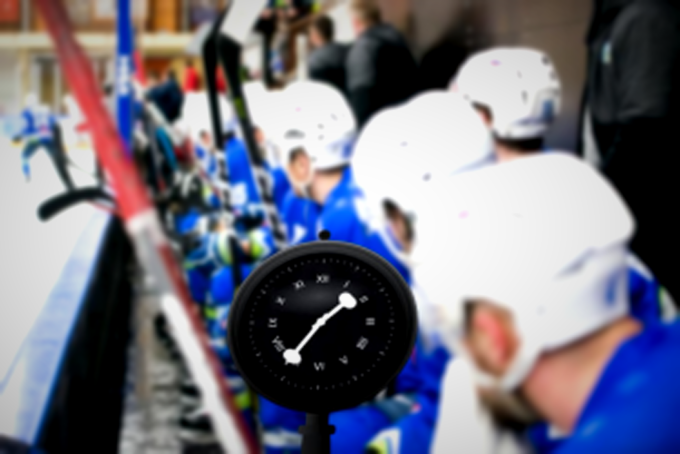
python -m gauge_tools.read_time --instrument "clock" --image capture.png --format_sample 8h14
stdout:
1h36
